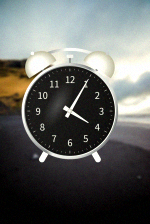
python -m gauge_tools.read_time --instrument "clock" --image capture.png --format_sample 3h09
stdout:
4h05
